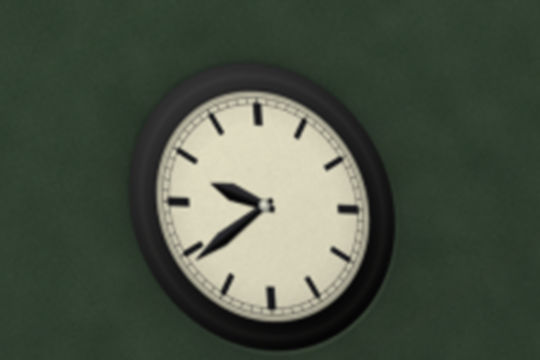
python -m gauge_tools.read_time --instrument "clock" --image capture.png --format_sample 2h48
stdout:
9h39
